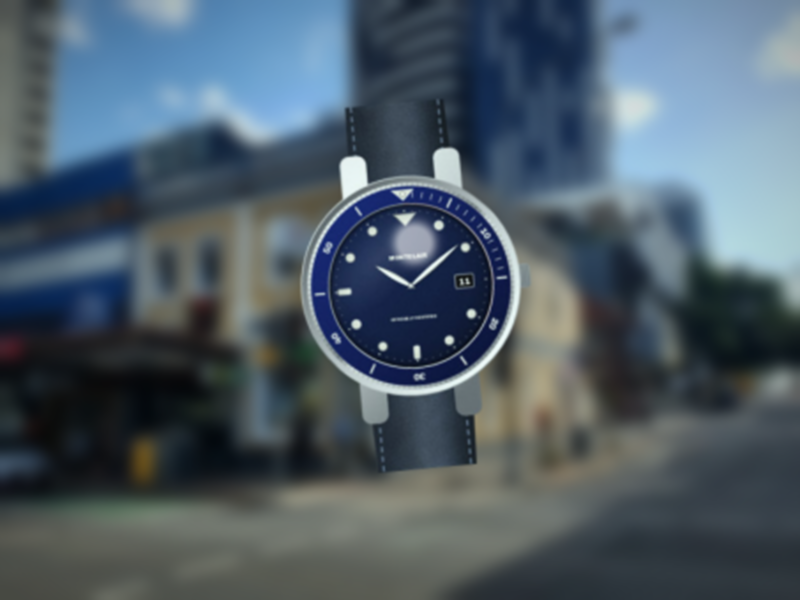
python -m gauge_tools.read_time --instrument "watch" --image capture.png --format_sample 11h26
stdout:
10h09
